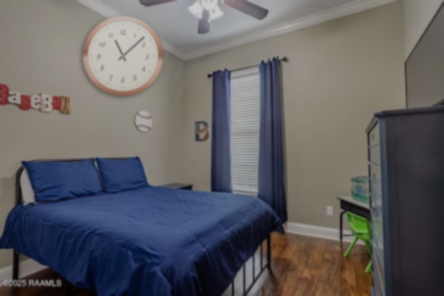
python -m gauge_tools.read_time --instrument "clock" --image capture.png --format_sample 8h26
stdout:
11h08
